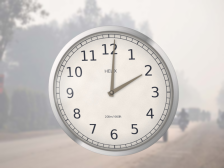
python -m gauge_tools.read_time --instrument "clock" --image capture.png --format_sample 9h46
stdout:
2h01
